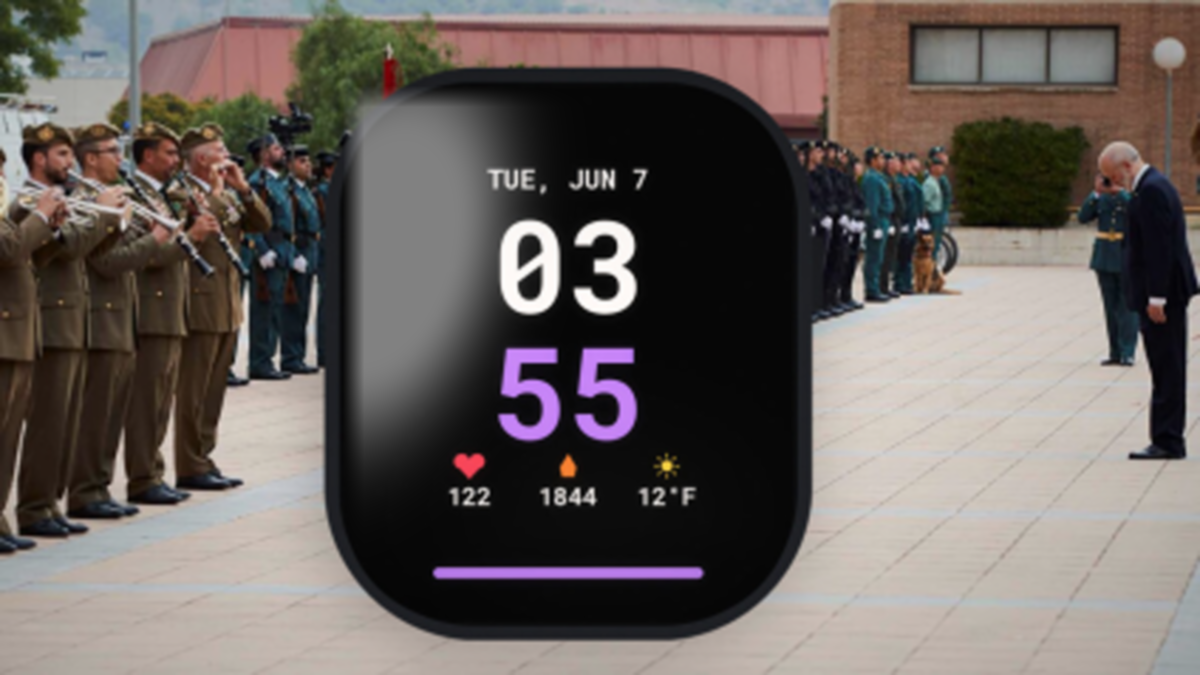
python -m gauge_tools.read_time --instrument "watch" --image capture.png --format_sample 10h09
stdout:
3h55
